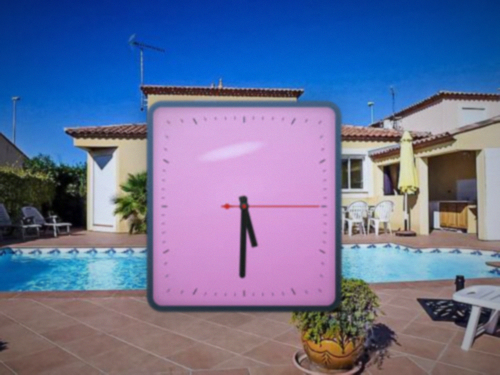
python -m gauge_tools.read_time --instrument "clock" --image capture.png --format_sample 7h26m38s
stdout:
5h30m15s
